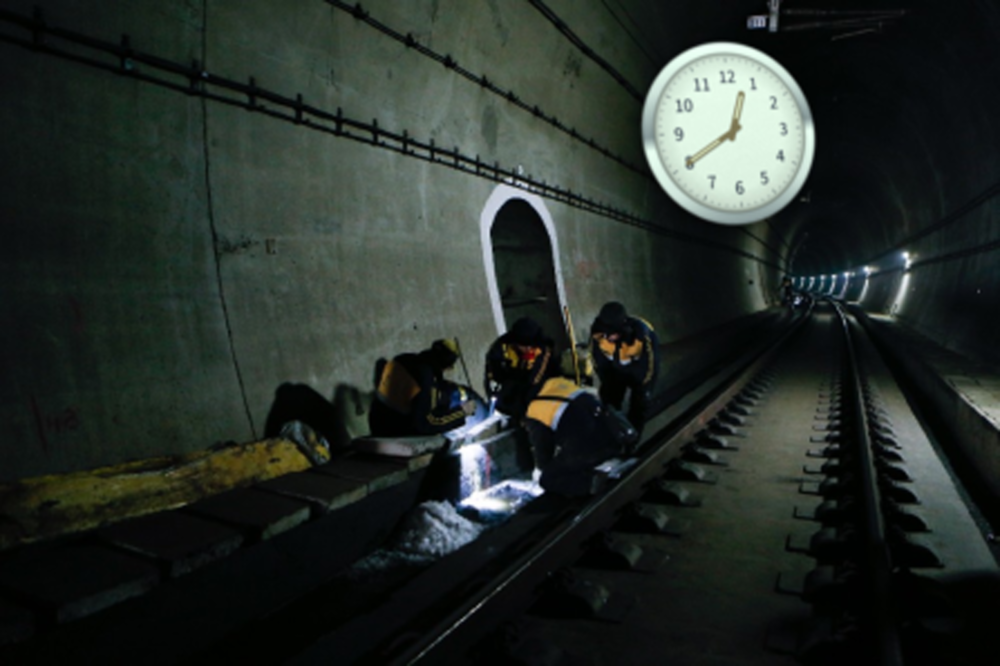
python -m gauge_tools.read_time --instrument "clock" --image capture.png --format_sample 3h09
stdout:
12h40
